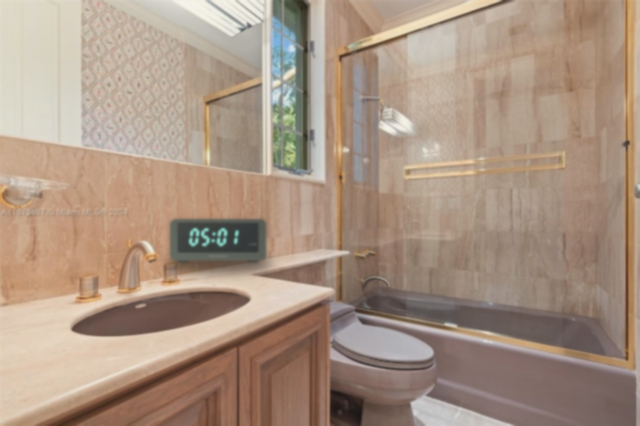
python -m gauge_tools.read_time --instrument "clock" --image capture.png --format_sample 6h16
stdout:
5h01
